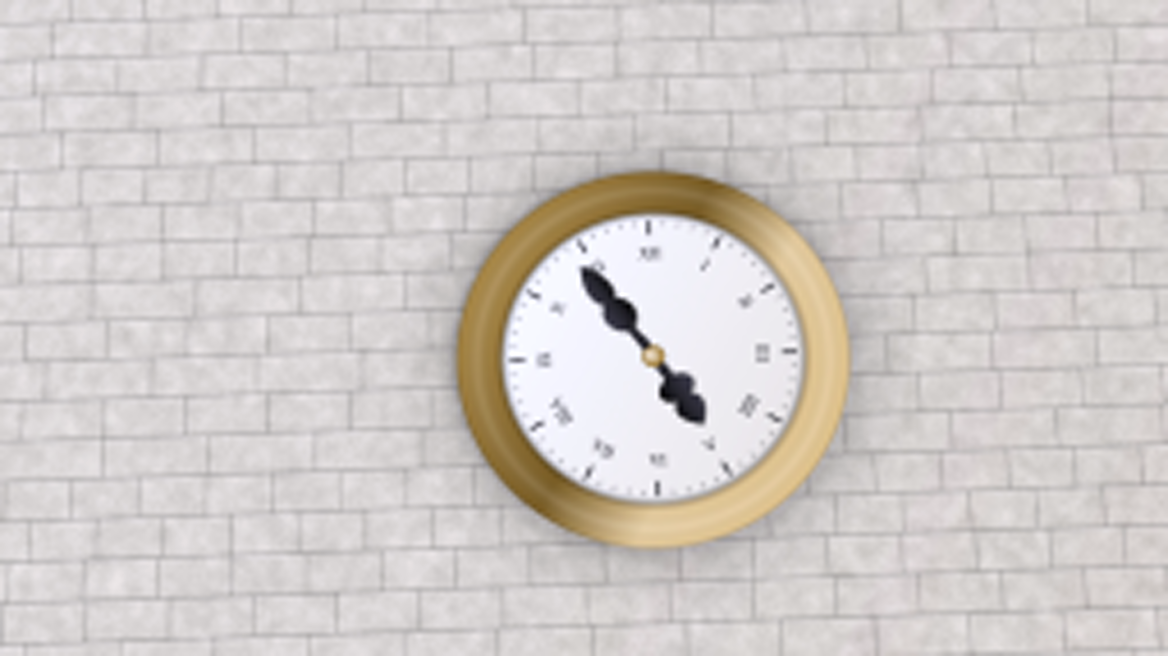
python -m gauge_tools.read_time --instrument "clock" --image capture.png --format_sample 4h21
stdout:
4h54
